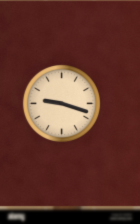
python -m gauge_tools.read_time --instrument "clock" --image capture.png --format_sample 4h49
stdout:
9h18
